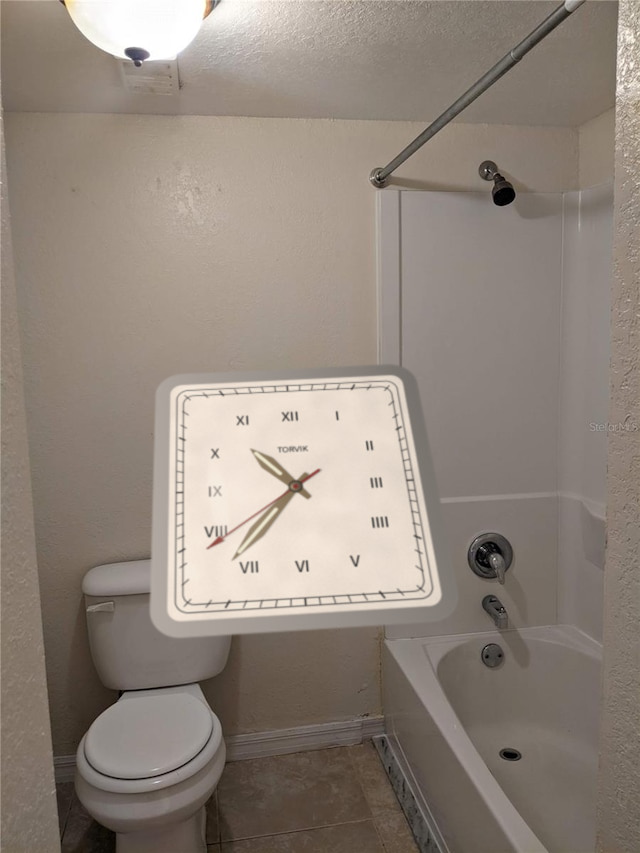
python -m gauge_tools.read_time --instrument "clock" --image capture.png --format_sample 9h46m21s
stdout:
10h36m39s
